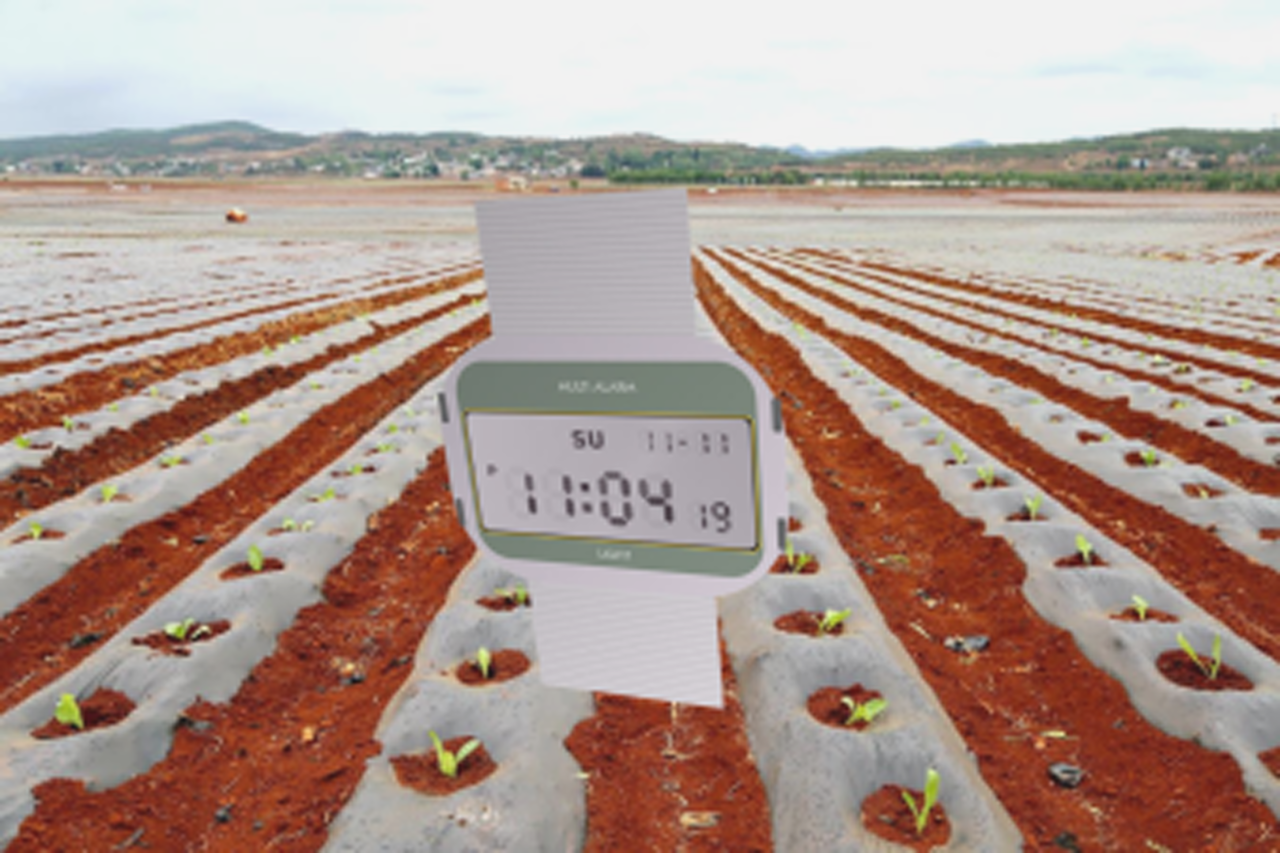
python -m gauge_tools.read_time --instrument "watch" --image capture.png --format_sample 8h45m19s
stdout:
11h04m19s
